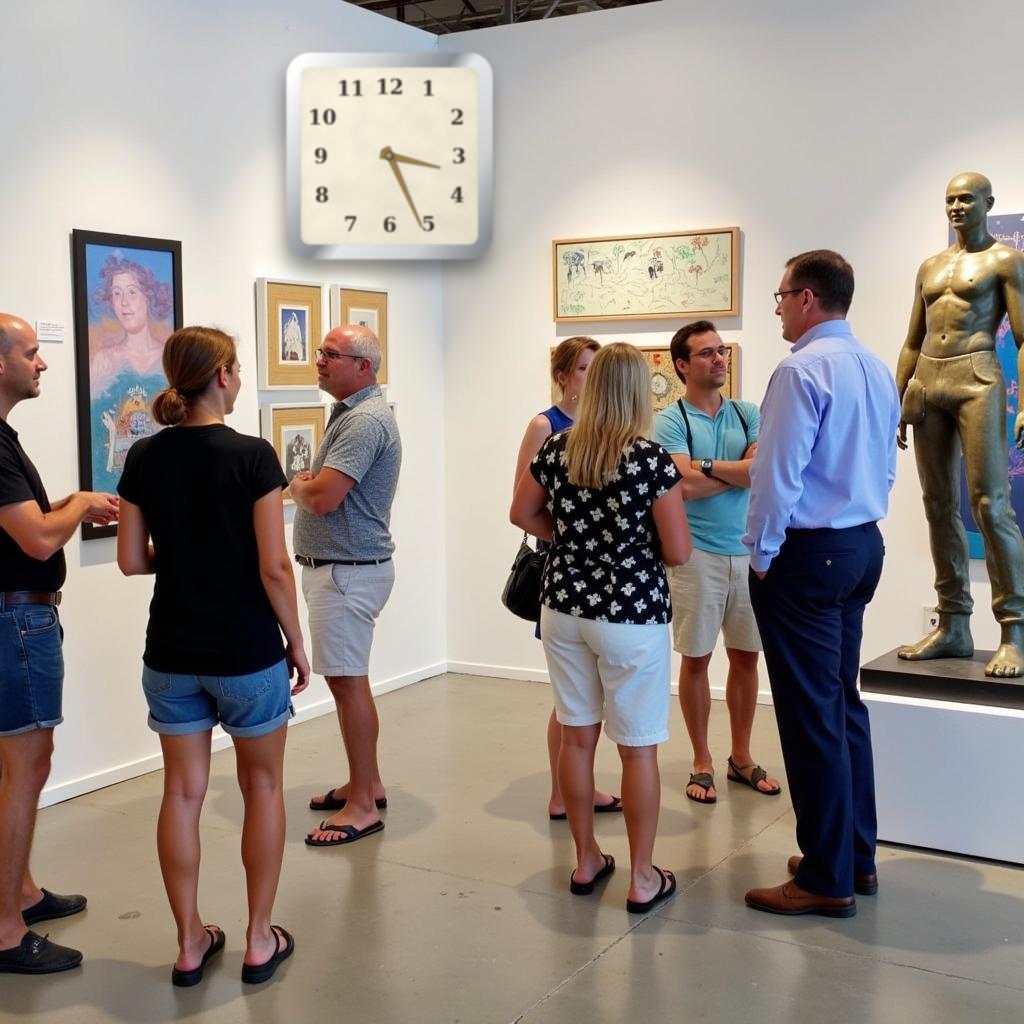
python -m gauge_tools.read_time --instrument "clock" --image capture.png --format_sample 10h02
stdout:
3h26
